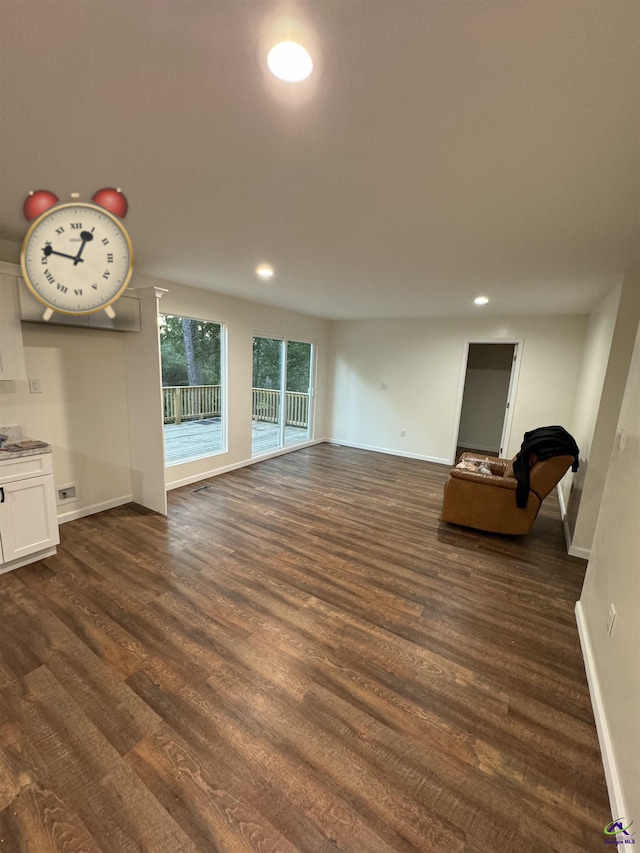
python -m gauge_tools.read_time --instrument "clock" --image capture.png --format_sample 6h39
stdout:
12h48
